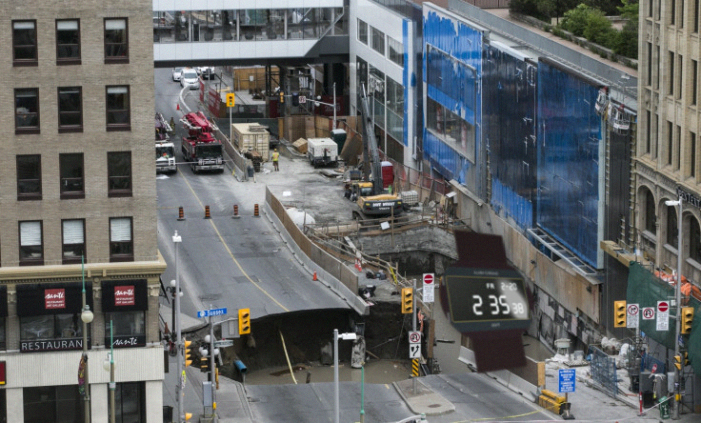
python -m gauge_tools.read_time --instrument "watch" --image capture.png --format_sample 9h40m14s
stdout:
2h35m38s
